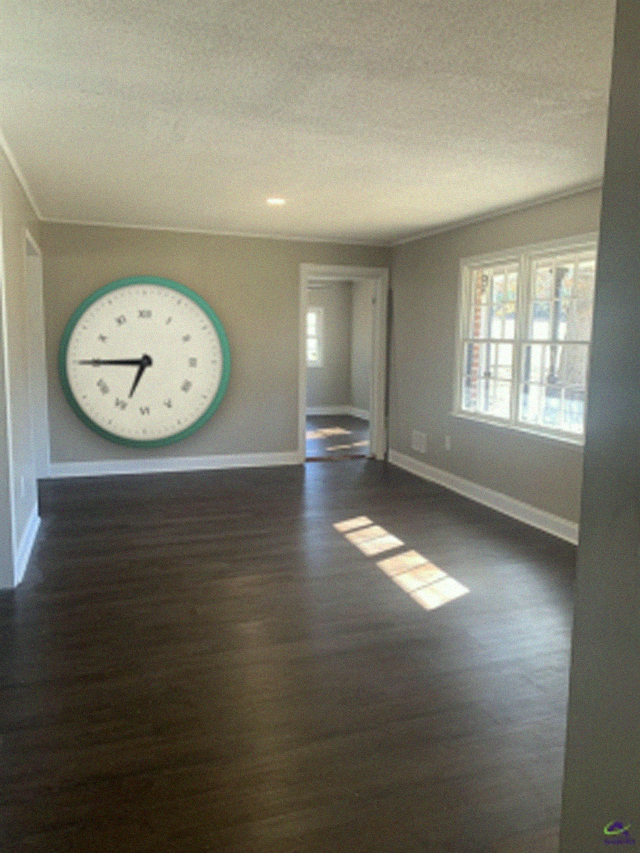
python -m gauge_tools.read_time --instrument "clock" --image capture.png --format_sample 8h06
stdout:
6h45
